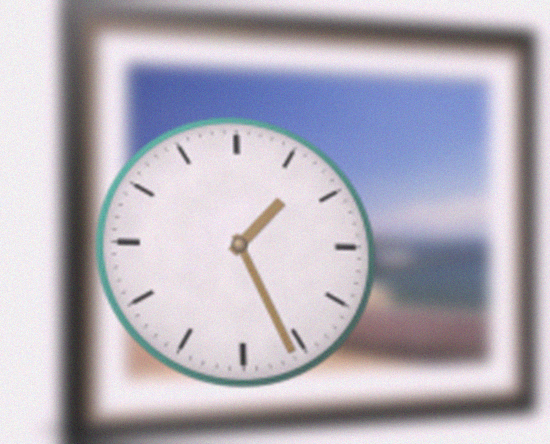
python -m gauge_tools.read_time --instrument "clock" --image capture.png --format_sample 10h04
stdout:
1h26
